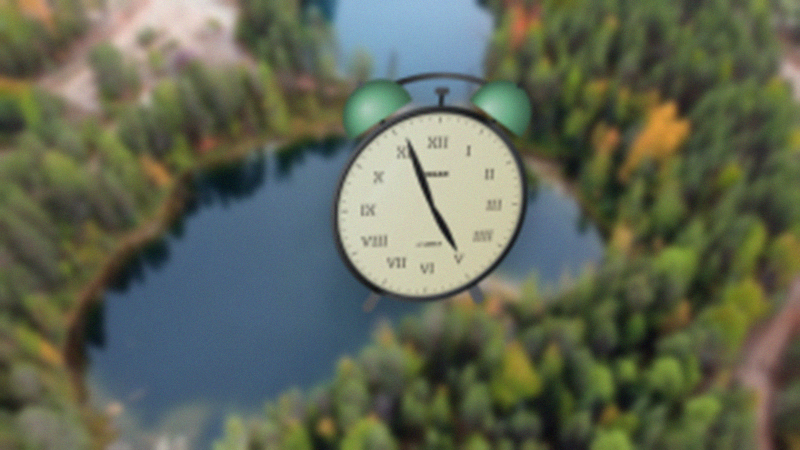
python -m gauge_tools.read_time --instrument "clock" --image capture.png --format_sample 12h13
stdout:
4h56
